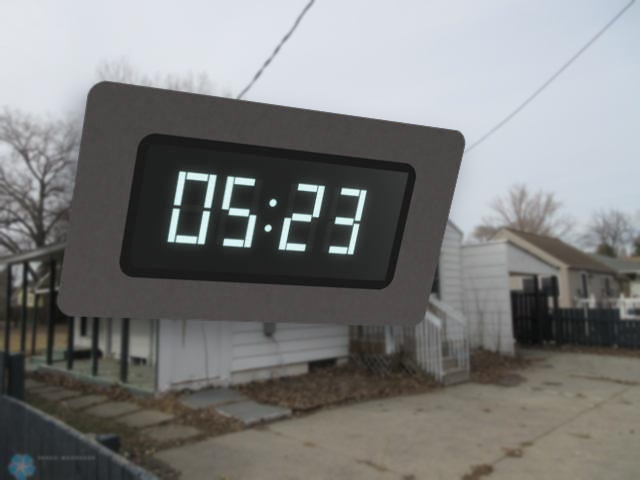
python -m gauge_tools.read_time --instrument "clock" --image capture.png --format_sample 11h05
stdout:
5h23
